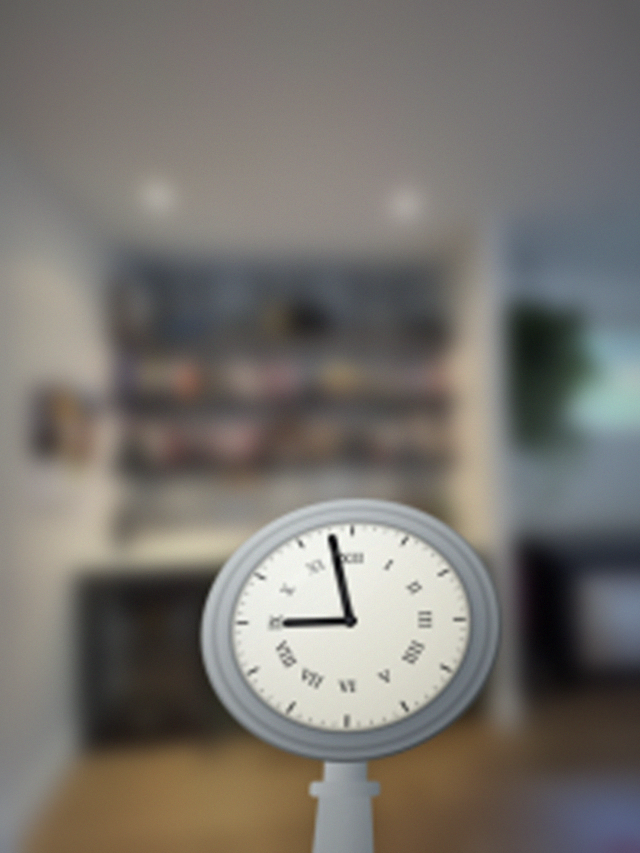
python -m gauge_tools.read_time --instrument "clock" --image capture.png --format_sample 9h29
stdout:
8h58
